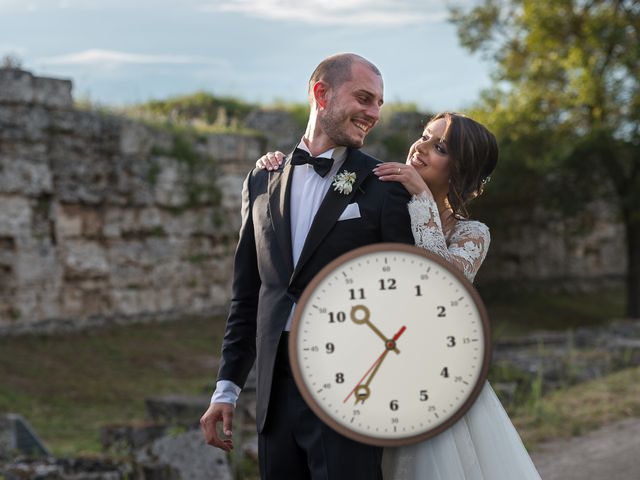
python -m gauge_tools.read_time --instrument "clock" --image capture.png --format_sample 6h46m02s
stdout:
10h35m37s
